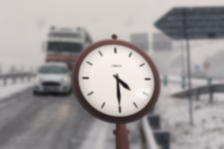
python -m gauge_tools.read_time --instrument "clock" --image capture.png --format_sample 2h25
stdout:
4h30
